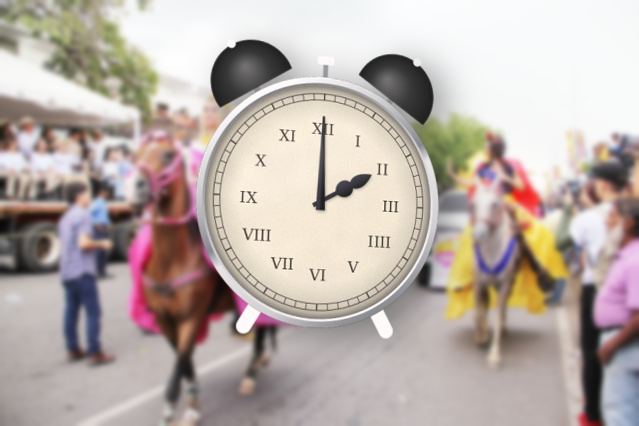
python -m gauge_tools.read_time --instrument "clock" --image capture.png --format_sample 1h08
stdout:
2h00
